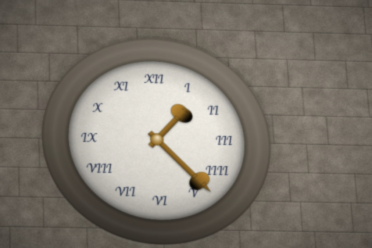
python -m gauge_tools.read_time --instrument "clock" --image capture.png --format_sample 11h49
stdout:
1h23
